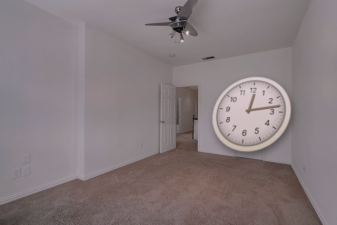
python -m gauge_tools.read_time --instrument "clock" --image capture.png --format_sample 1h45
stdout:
12h13
